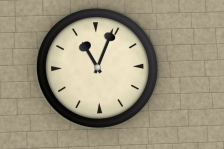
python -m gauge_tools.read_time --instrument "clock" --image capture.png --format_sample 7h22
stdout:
11h04
